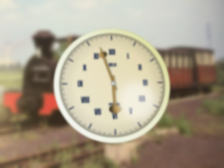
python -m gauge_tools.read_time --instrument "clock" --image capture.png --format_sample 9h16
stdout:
5h57
